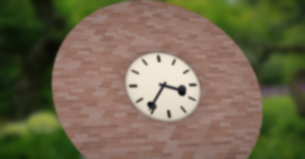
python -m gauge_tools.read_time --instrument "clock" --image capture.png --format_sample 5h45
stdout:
3h36
